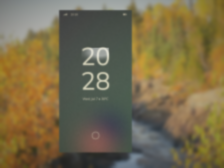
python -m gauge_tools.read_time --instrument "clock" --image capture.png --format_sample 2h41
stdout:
20h28
